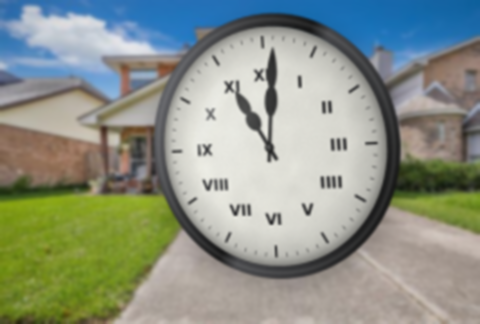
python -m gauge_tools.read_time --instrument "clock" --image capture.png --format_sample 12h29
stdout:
11h01
